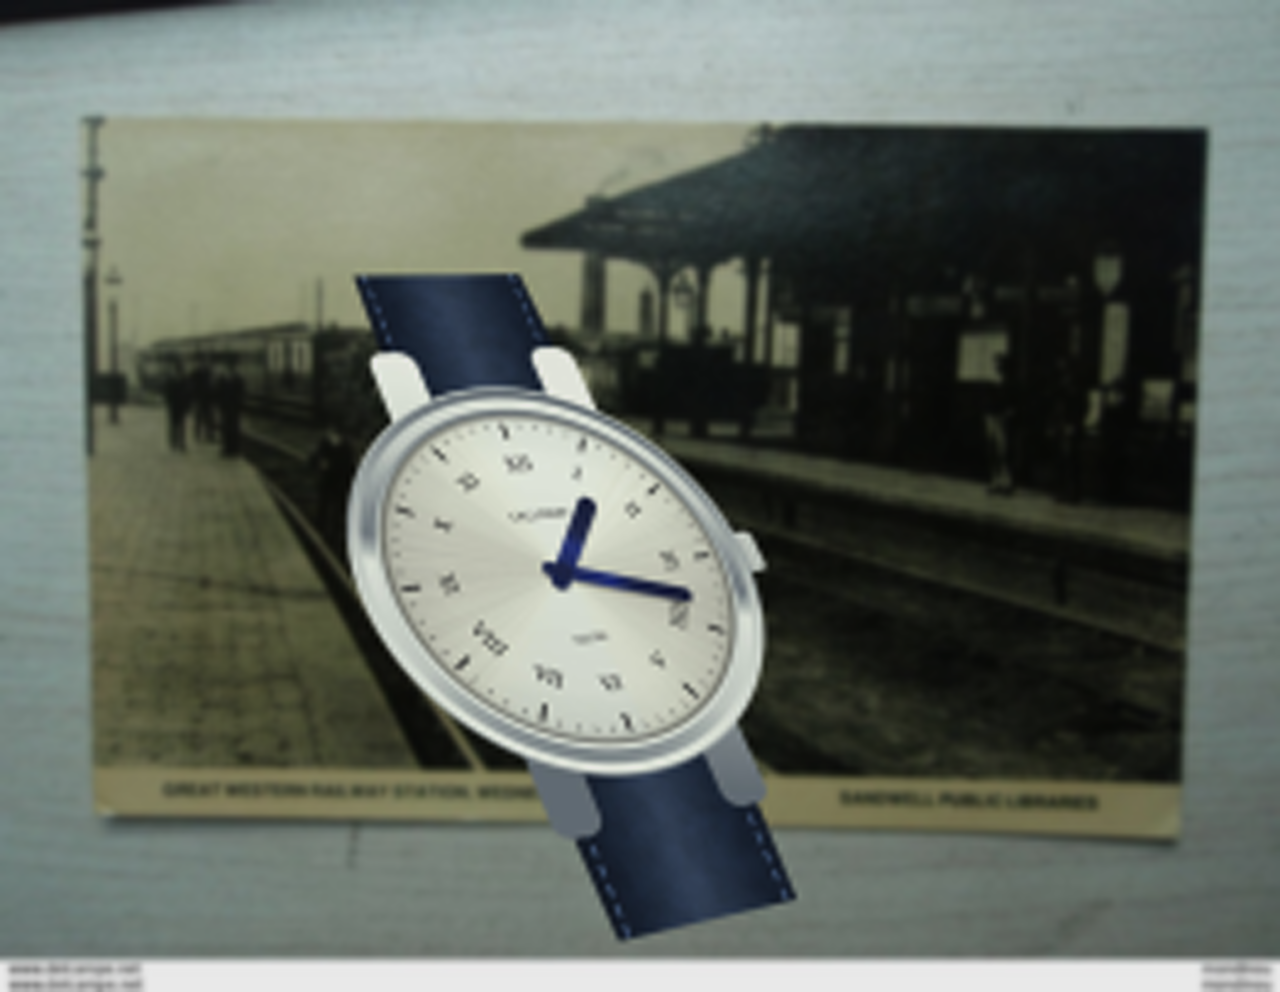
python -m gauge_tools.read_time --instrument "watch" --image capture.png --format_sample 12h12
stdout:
1h18
